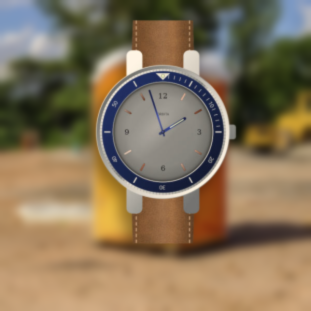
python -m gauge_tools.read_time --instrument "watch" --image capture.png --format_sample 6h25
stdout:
1h57
